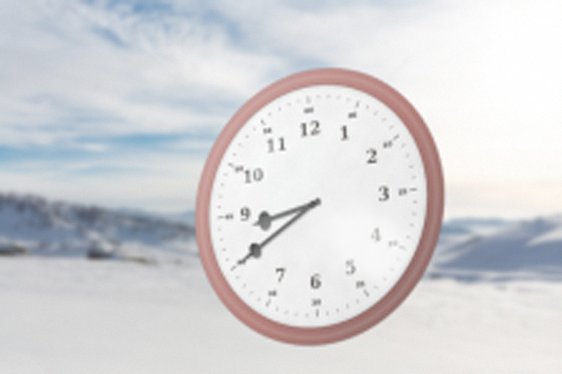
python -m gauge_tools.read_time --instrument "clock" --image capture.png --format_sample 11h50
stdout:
8h40
